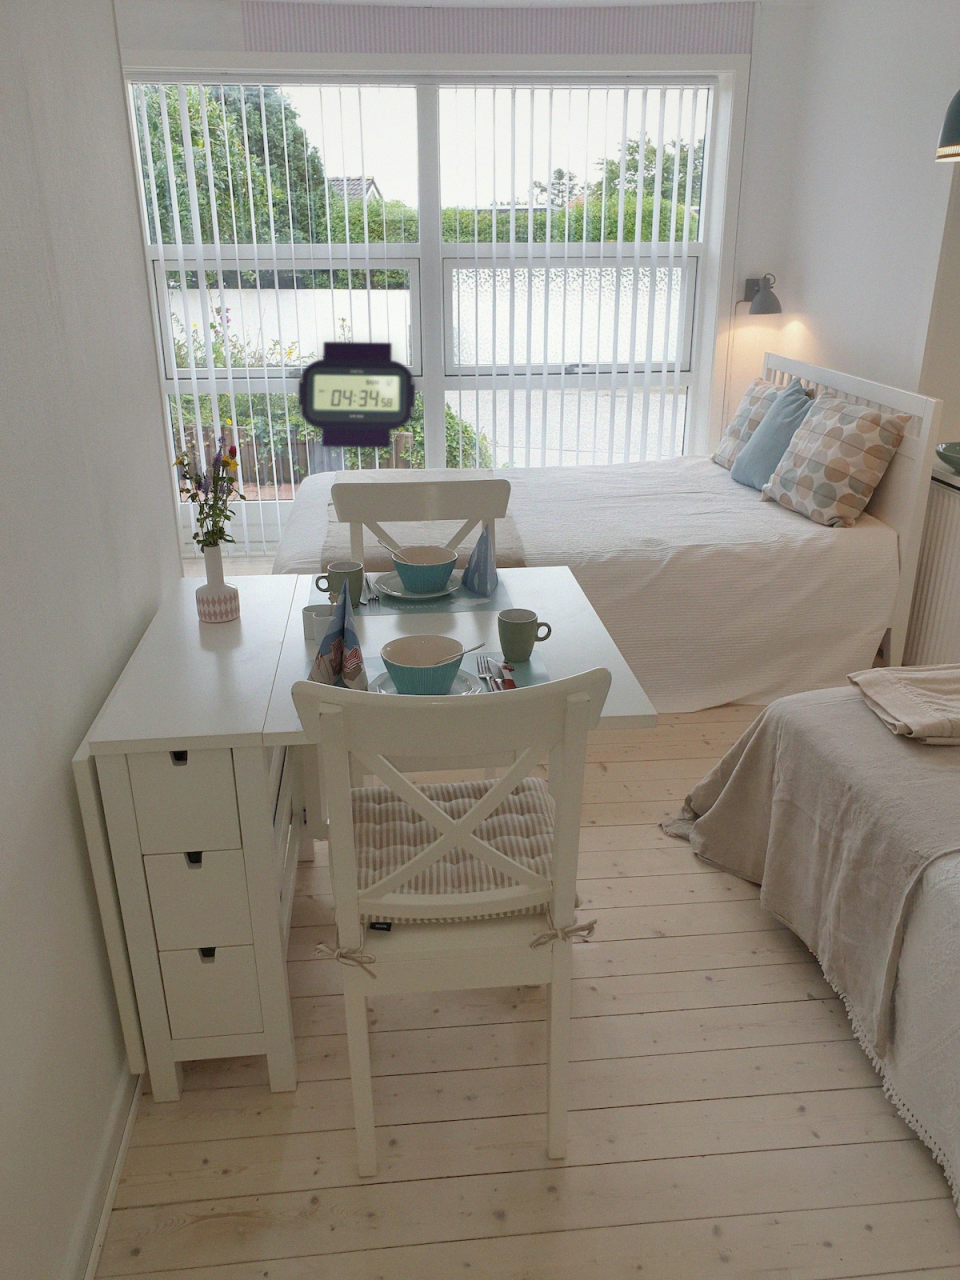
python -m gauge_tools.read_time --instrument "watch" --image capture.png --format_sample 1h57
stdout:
4h34
